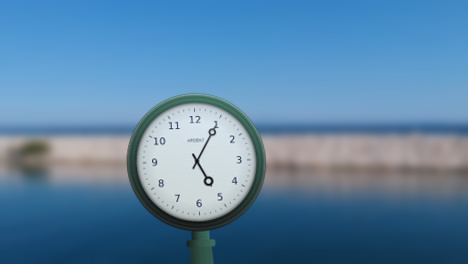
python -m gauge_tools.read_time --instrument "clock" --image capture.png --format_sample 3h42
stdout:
5h05
